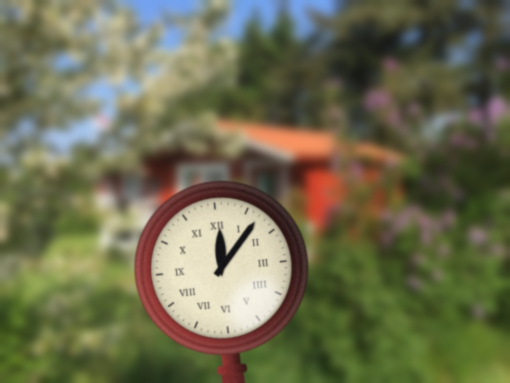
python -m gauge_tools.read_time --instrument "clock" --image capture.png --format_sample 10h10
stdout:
12h07
